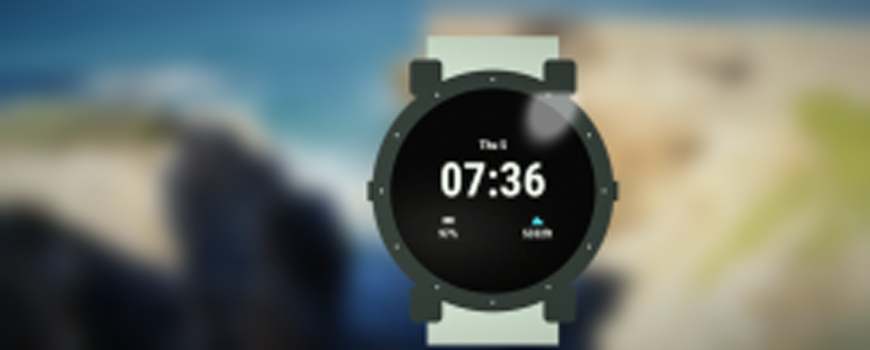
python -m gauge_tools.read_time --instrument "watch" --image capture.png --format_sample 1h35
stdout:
7h36
